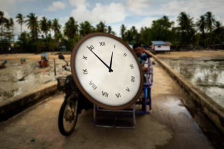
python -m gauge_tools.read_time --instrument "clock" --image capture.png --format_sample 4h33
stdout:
12h54
